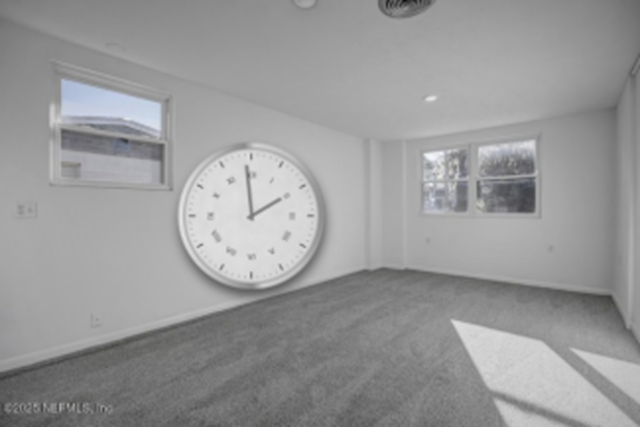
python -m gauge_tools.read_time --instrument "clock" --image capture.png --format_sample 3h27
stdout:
1h59
